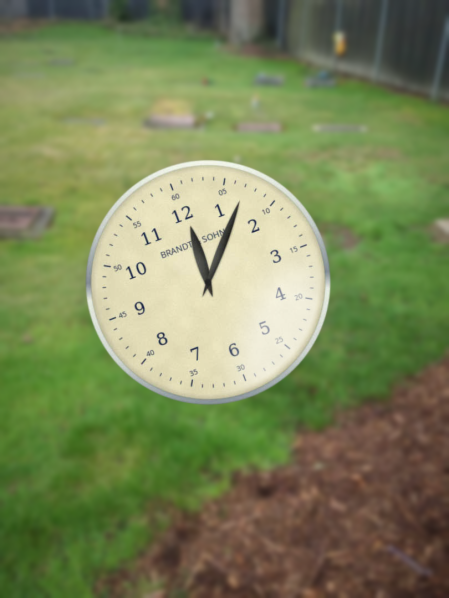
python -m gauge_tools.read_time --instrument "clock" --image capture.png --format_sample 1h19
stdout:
12h07
